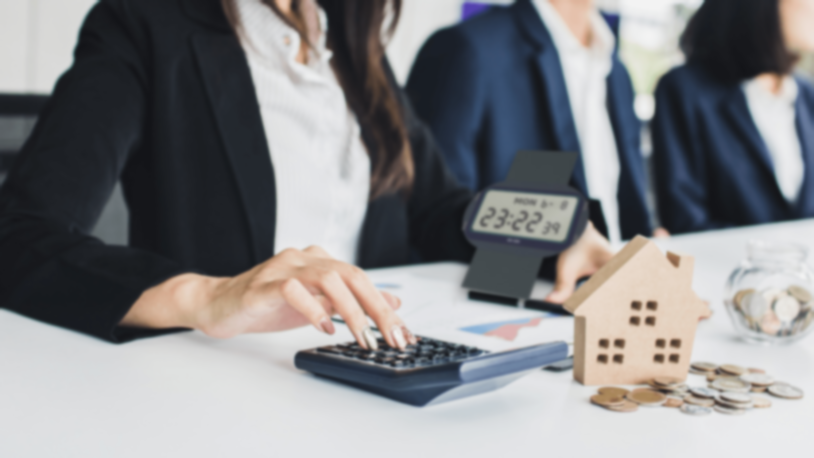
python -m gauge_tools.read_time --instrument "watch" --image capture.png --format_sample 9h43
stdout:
23h22
